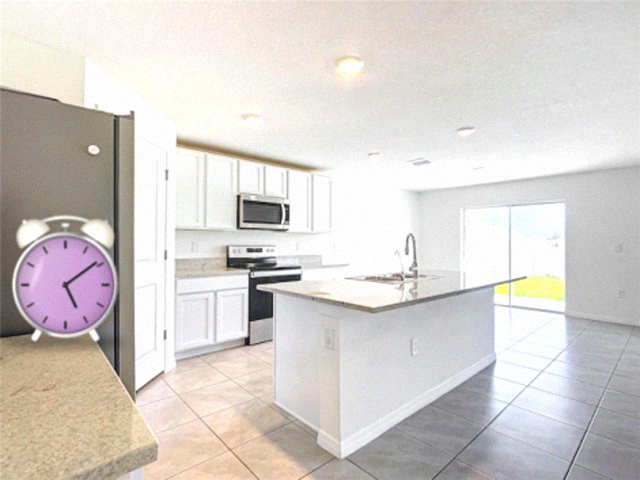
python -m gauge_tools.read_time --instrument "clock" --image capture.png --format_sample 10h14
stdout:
5h09
